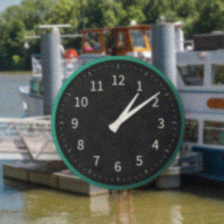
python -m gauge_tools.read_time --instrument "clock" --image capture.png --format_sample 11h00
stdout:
1h09
